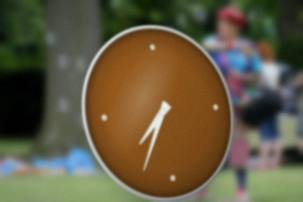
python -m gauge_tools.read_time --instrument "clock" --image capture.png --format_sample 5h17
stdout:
7h35
